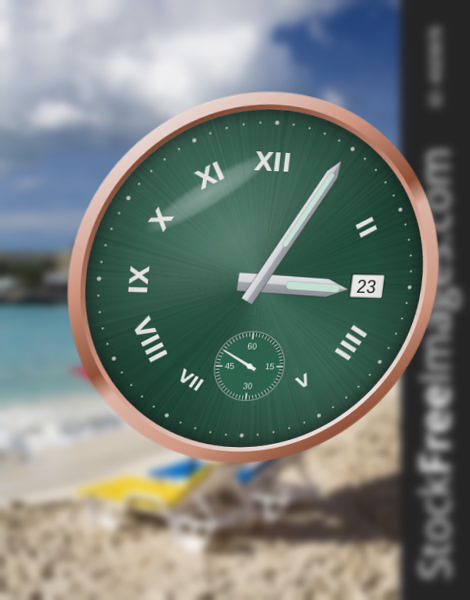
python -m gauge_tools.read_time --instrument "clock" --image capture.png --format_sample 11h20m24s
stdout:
3h04m50s
